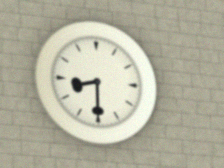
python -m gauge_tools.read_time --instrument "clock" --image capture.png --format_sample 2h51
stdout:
8h30
